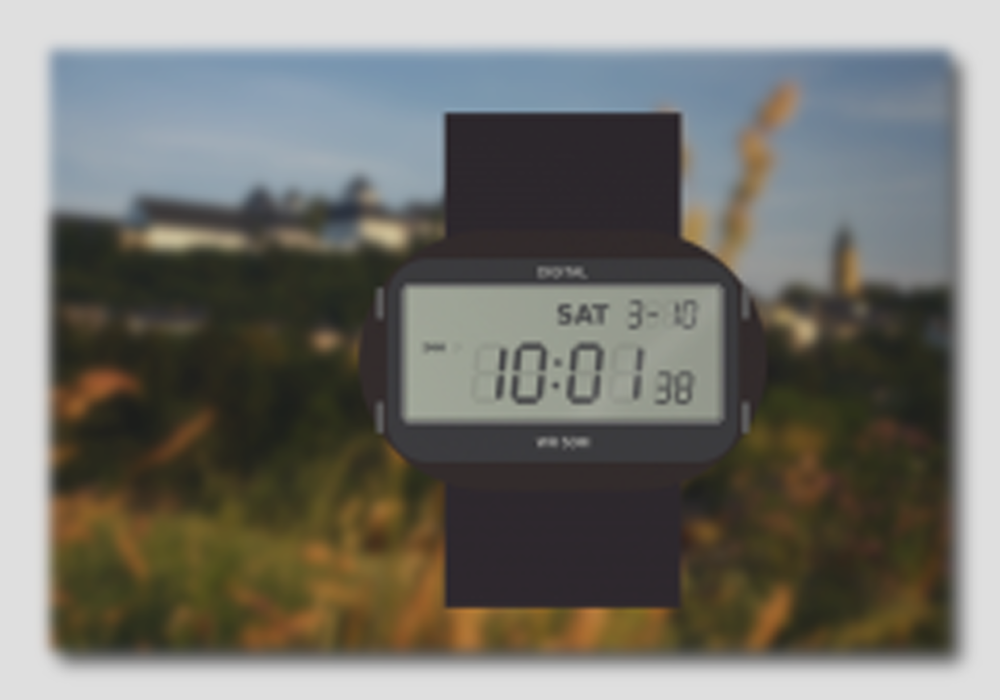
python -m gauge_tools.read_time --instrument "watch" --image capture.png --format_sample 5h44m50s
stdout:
10h01m38s
